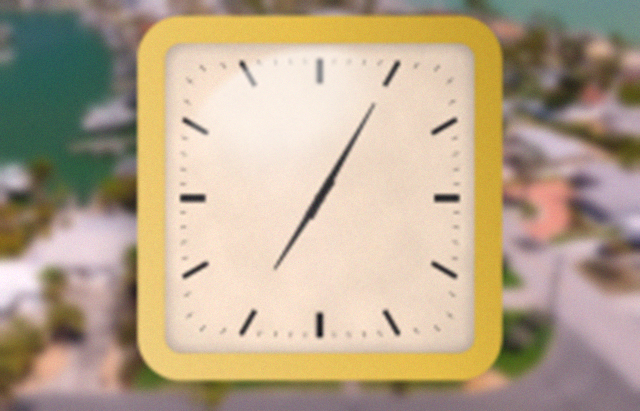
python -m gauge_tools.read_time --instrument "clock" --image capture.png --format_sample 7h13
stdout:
7h05
